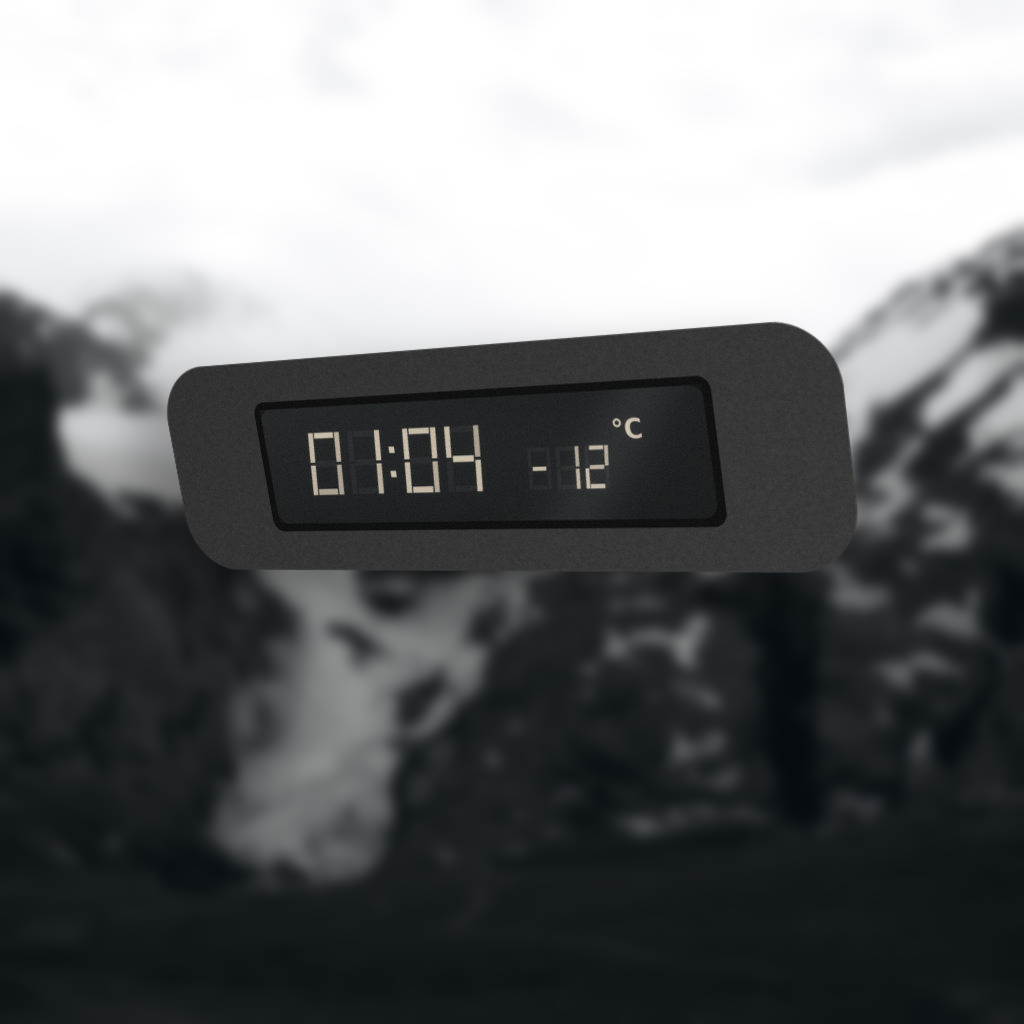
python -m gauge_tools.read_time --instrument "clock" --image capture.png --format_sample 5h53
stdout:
1h04
